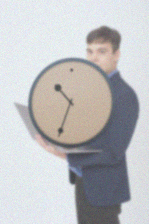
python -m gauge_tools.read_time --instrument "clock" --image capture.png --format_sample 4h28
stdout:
10h33
